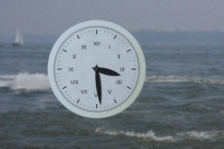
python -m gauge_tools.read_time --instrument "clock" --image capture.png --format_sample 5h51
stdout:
3h29
